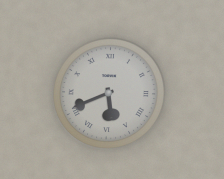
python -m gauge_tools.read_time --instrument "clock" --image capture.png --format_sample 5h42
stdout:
5h41
